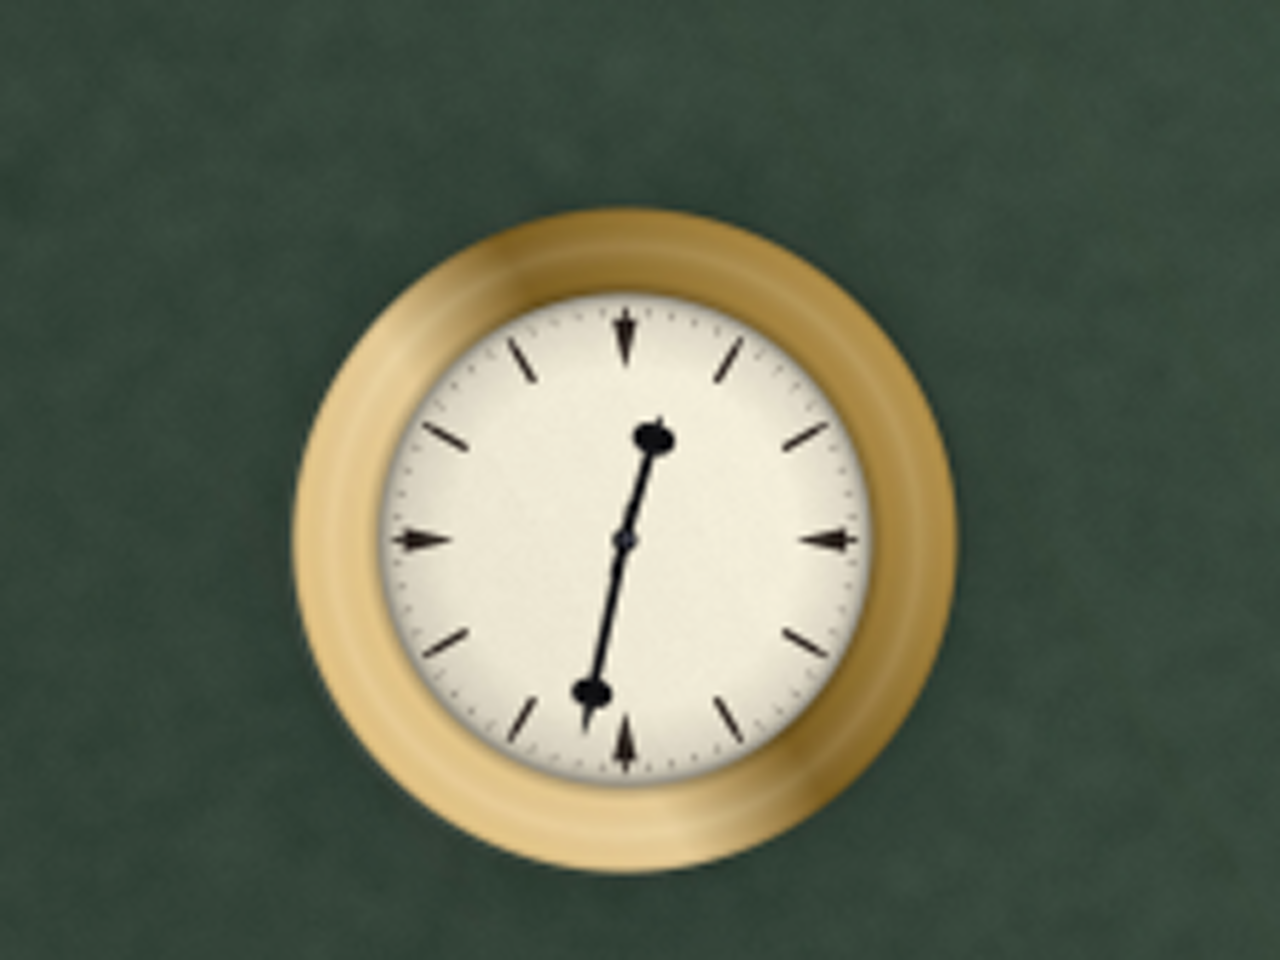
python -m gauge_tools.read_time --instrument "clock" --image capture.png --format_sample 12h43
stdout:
12h32
